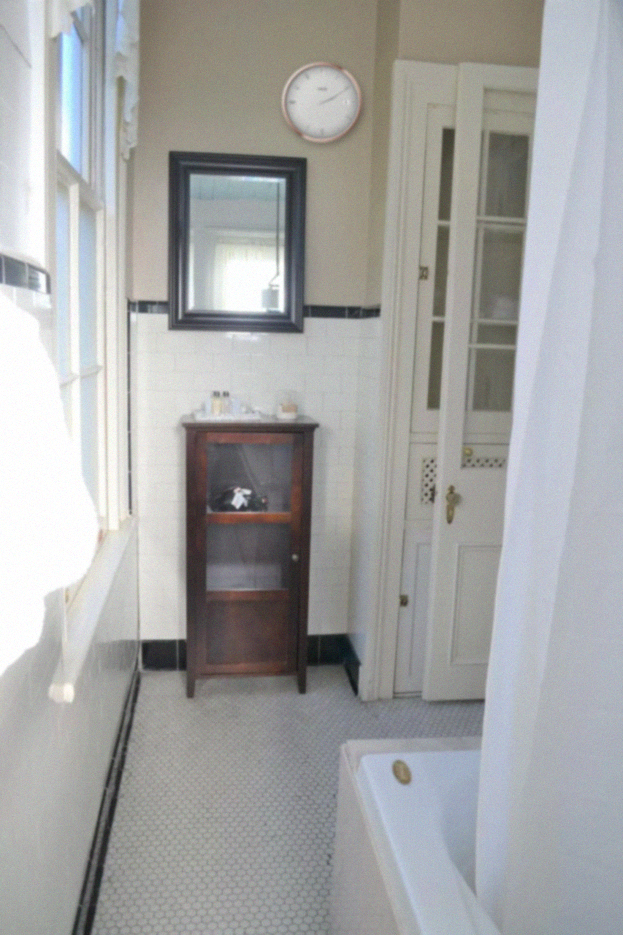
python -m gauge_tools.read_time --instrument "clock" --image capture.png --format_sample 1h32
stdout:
2h10
